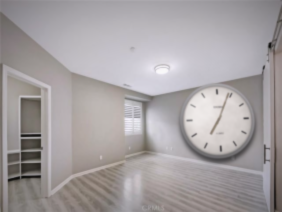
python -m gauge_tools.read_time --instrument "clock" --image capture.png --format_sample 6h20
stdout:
7h04
